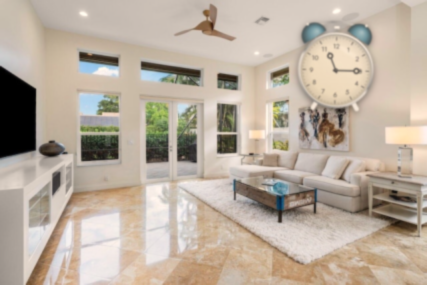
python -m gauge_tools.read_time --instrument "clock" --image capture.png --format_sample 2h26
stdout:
11h15
